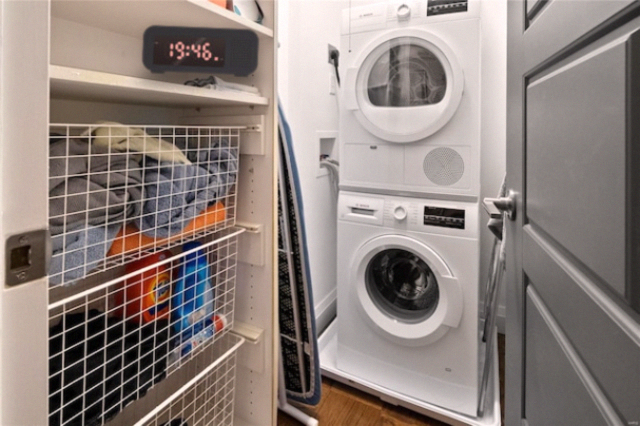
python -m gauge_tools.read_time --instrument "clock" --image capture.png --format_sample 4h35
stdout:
19h46
